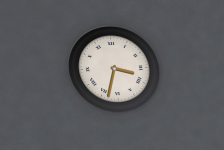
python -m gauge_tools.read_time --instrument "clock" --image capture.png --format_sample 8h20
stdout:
3h33
